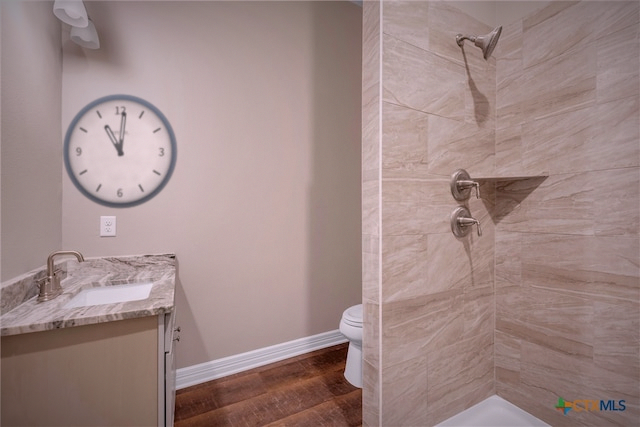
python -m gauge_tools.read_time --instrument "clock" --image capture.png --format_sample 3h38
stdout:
11h01
